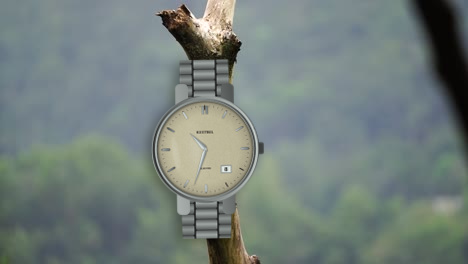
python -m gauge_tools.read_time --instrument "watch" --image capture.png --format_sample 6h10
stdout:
10h33
